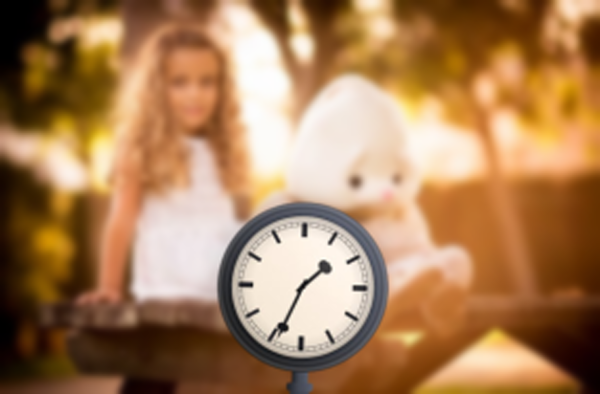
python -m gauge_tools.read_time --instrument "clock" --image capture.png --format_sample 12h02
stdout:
1h34
